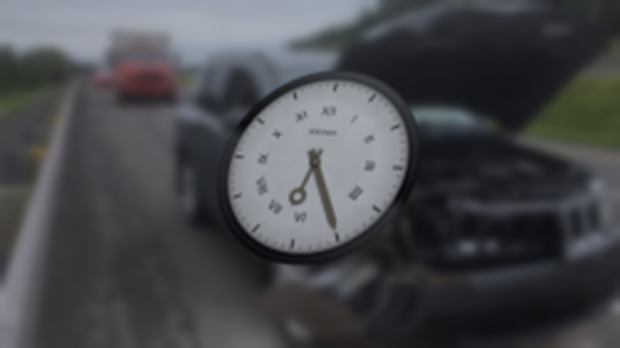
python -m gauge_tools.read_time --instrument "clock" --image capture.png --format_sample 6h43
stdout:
6h25
